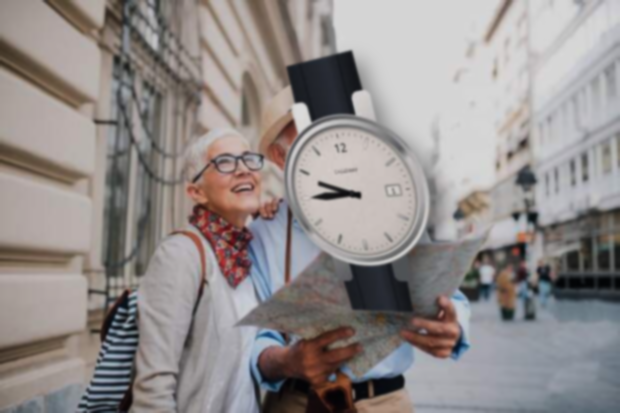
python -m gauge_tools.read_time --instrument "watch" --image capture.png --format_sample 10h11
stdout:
9h45
